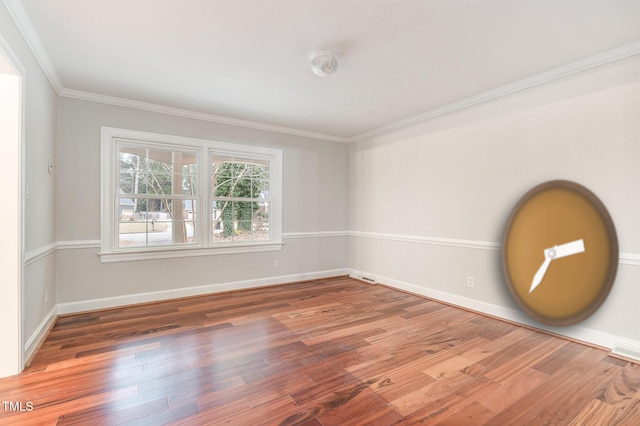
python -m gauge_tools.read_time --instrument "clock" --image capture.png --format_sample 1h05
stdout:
2h36
